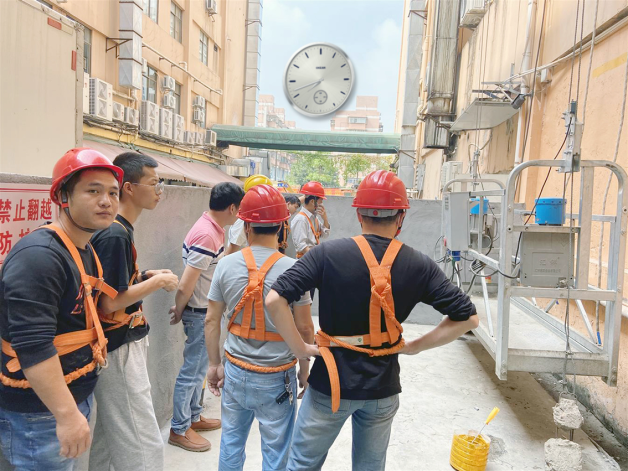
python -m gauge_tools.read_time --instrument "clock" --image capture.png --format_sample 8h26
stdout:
7h42
